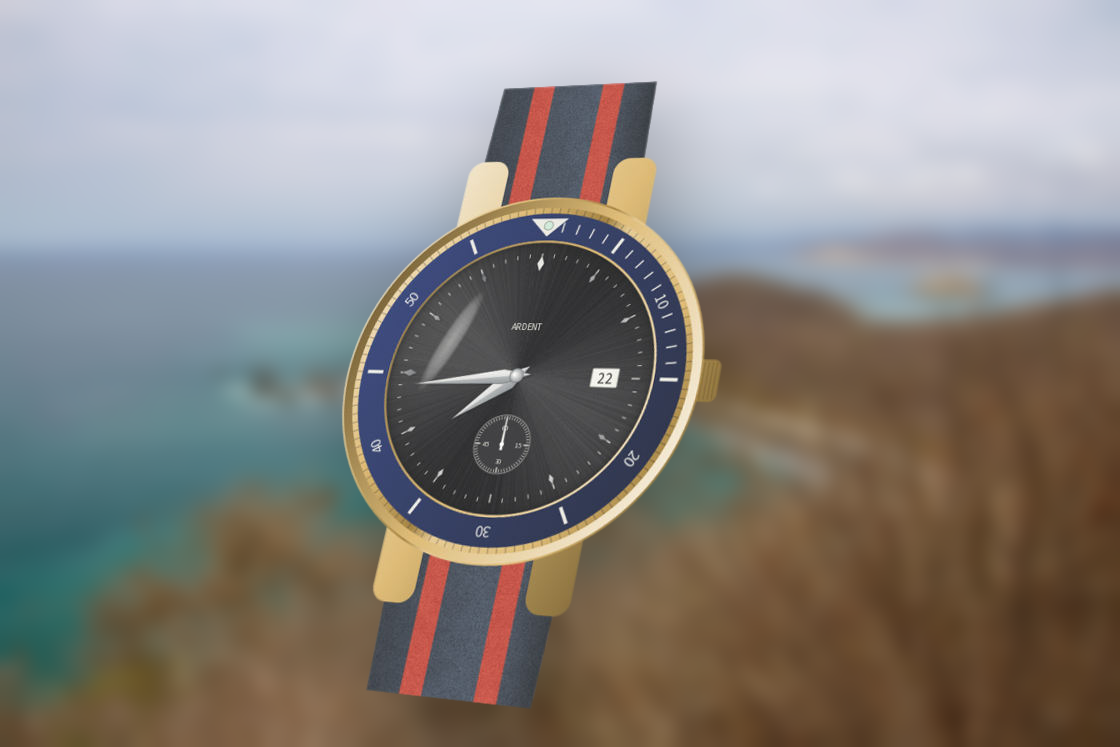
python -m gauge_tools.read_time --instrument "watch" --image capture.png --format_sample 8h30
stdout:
7h44
